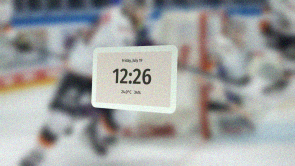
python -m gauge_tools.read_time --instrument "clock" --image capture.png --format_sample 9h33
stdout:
12h26
